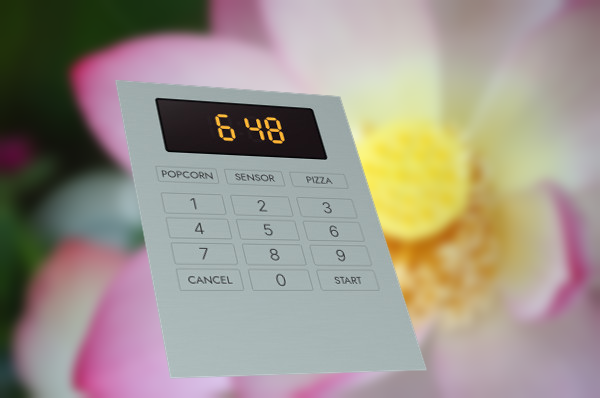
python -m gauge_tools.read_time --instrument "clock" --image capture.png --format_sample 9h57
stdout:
6h48
